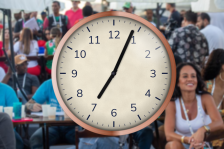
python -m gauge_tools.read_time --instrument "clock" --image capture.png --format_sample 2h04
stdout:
7h04
